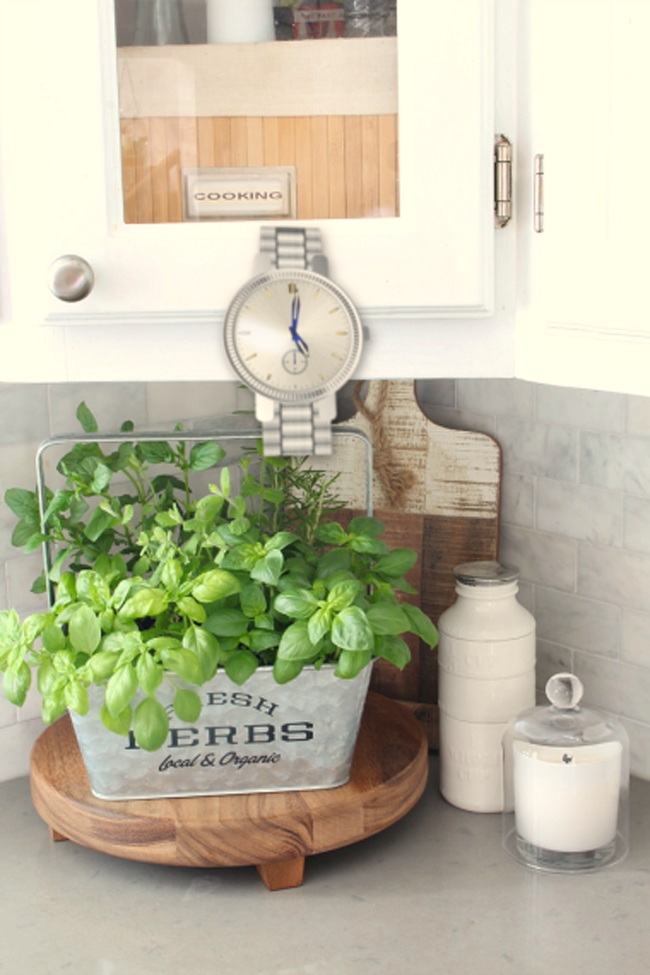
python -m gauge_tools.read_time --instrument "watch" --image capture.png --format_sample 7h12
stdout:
5h01
